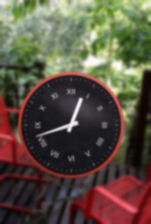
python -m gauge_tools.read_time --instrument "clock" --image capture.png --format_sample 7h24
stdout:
12h42
